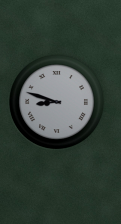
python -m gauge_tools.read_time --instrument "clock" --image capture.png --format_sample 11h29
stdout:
8h48
